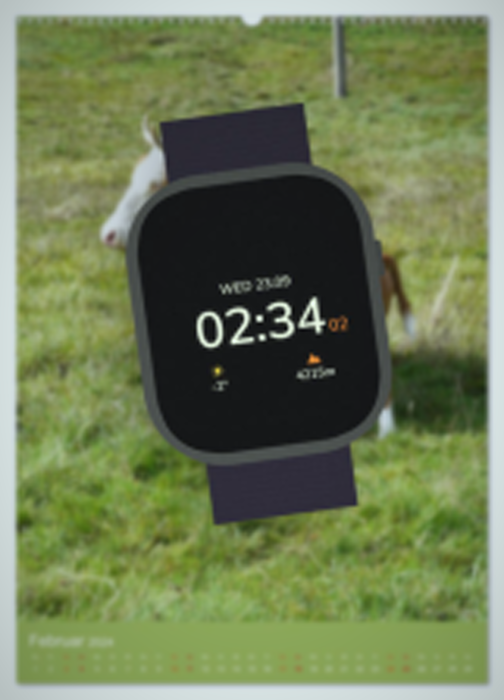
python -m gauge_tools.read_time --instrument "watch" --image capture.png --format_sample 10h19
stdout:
2h34
